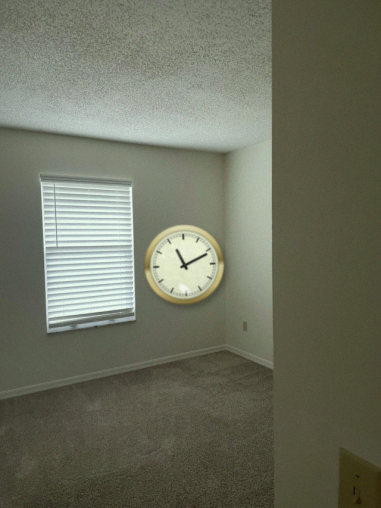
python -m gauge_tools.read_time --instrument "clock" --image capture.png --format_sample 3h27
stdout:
11h11
